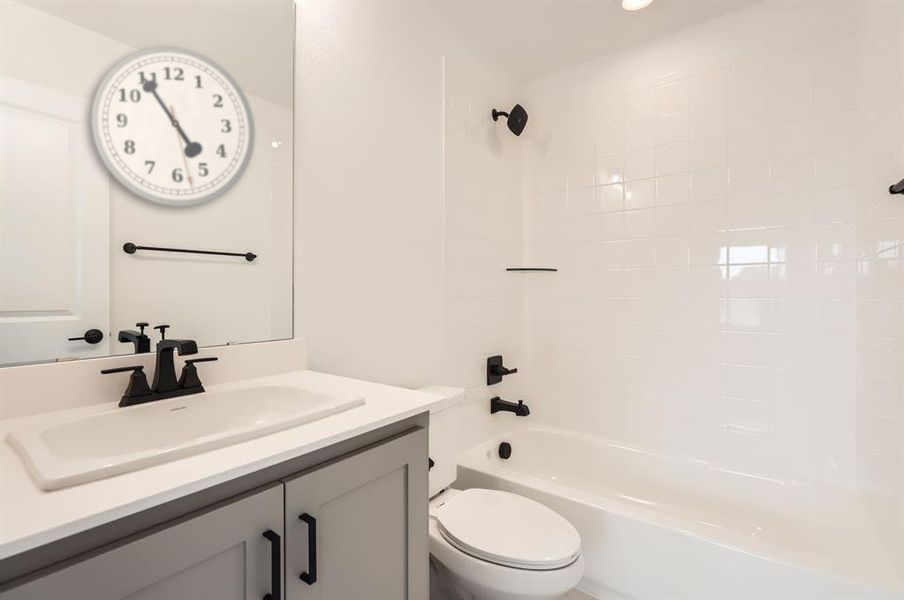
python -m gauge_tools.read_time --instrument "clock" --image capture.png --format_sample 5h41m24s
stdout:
4h54m28s
